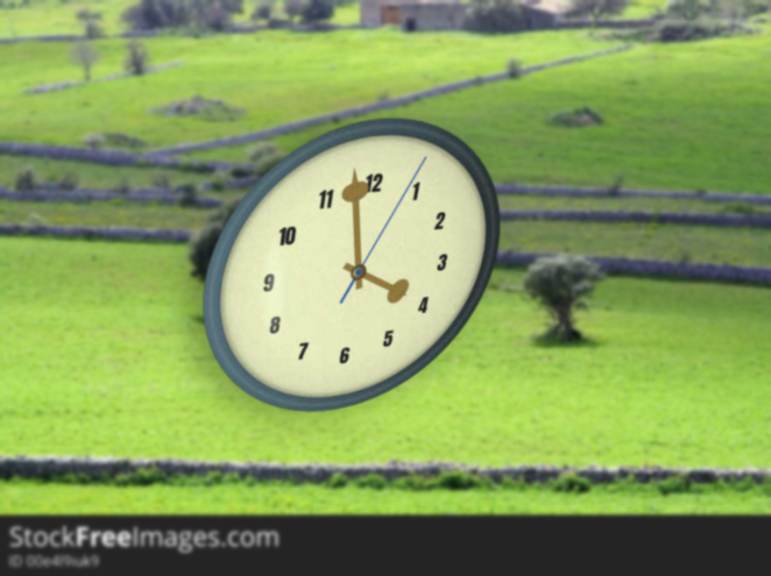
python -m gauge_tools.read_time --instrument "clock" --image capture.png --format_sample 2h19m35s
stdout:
3h58m04s
